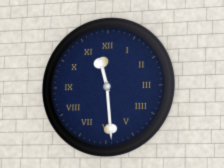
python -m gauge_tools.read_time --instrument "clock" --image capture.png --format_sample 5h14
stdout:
11h29
